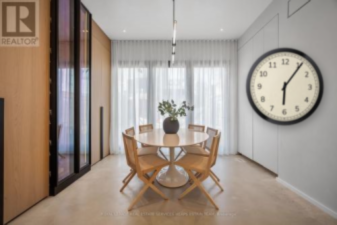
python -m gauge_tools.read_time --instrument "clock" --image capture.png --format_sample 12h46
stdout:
6h06
